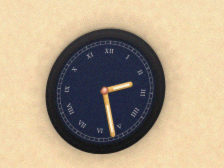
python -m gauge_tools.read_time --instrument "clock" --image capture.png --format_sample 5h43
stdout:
2h27
